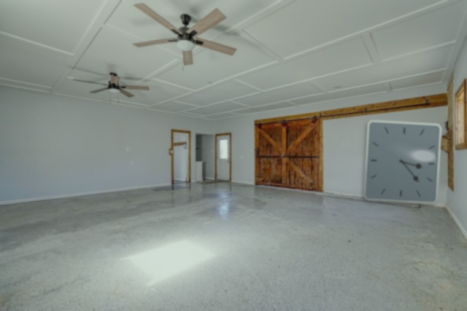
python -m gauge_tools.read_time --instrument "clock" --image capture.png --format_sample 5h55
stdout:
3h23
